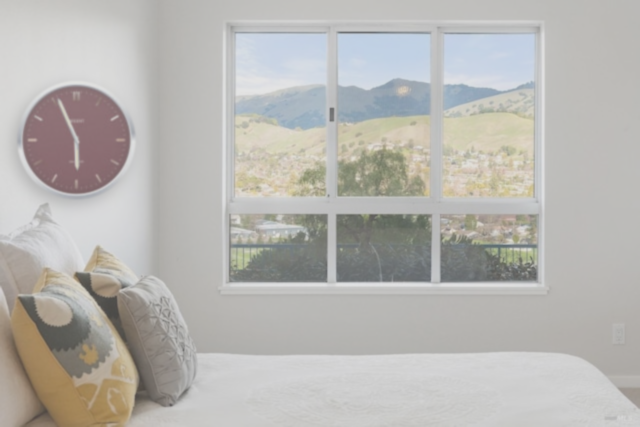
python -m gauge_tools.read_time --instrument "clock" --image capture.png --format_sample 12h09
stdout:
5h56
